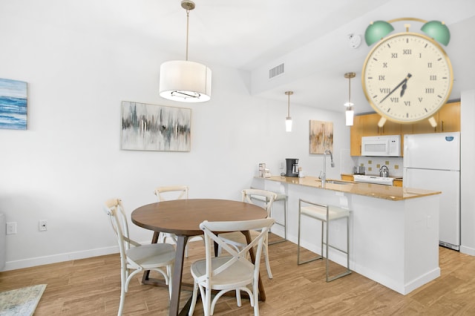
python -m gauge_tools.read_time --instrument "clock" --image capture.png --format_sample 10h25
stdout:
6h38
